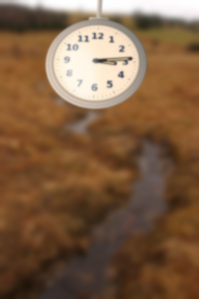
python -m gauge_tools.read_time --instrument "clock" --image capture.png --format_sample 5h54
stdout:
3h14
